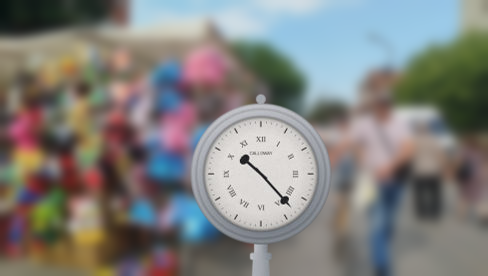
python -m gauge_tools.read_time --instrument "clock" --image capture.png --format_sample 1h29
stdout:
10h23
